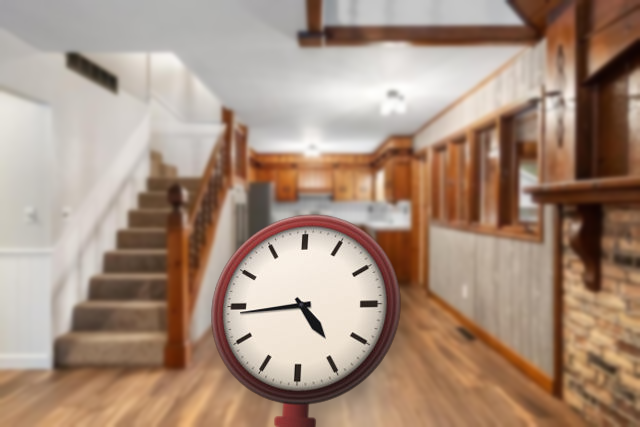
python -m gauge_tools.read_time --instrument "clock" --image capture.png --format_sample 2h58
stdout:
4h44
